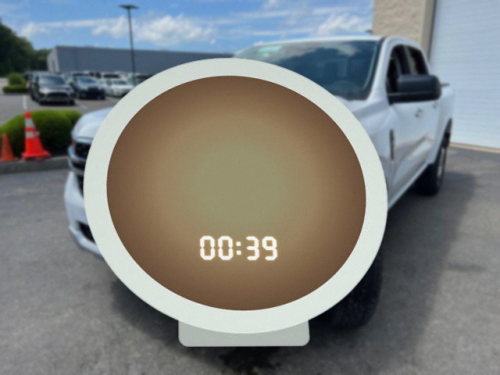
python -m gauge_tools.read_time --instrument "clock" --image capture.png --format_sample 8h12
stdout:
0h39
